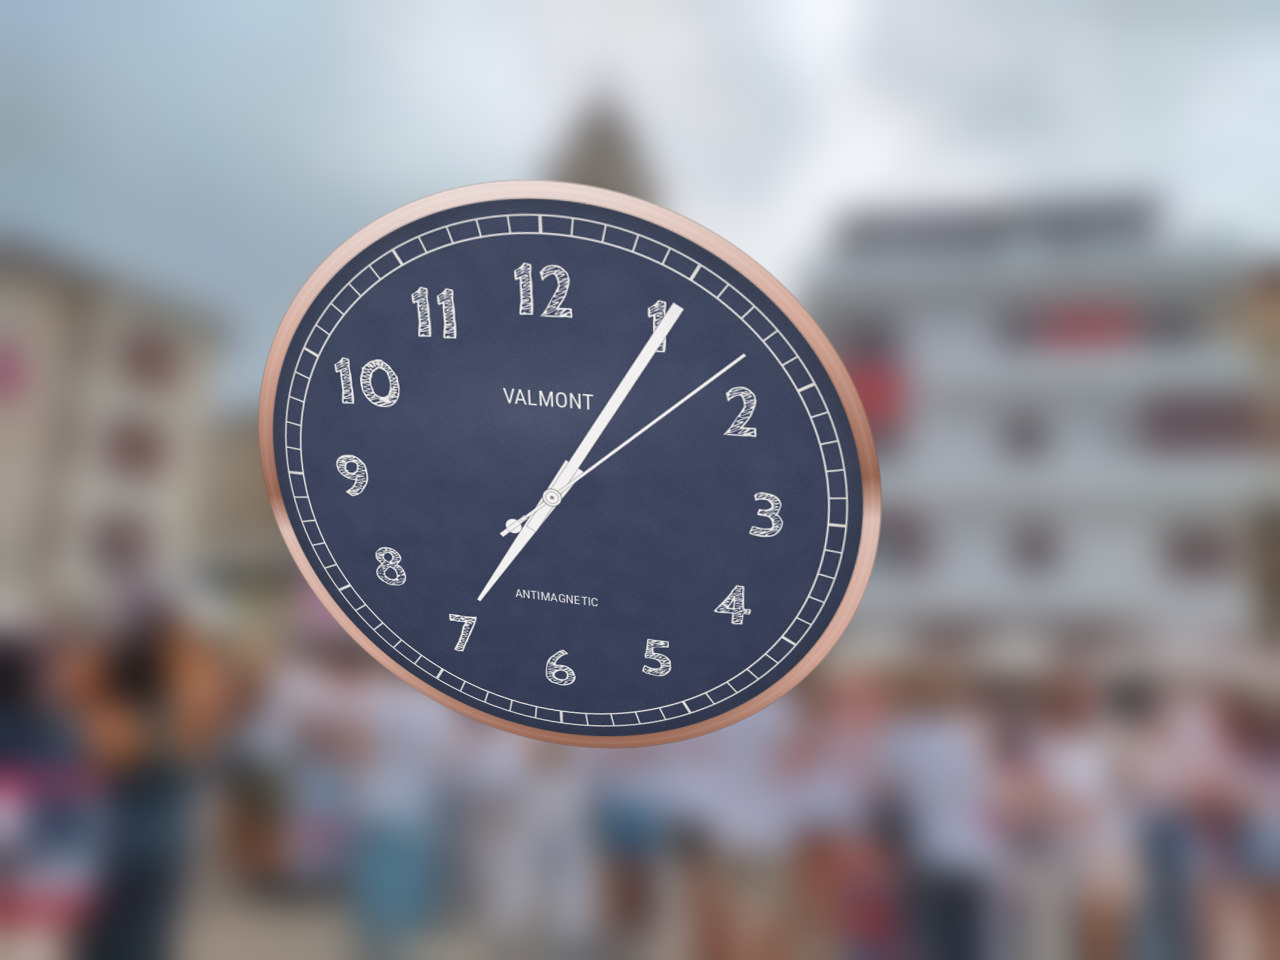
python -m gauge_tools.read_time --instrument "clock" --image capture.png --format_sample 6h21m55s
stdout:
7h05m08s
